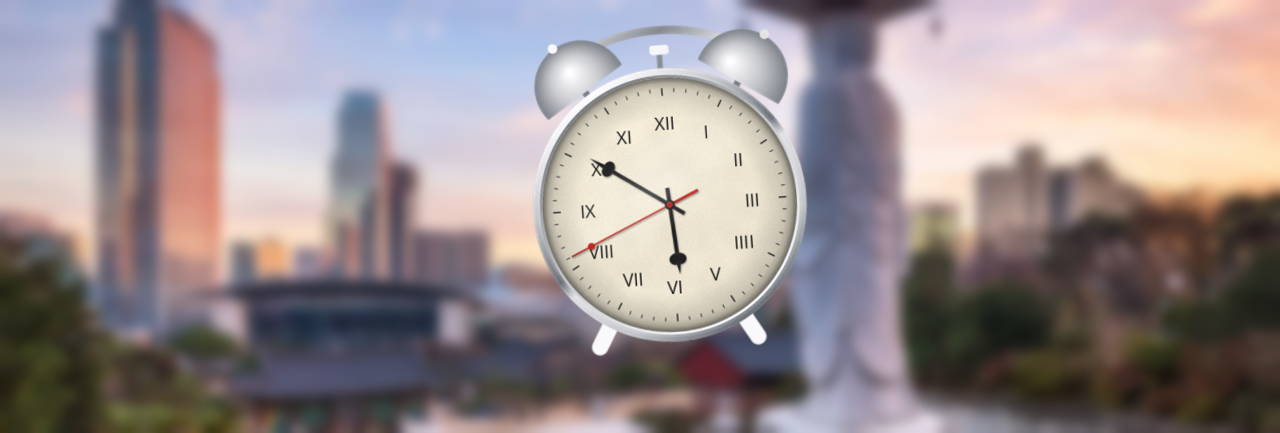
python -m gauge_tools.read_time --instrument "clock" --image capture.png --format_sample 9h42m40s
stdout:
5h50m41s
